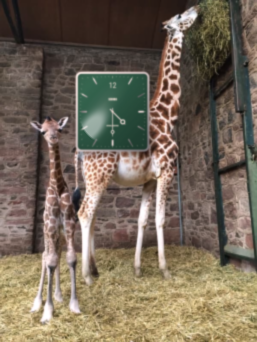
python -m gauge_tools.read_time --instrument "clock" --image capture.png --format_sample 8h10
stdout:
4h30
